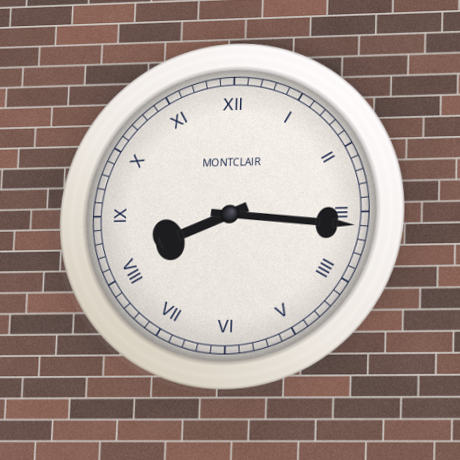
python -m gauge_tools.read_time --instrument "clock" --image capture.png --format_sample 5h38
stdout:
8h16
